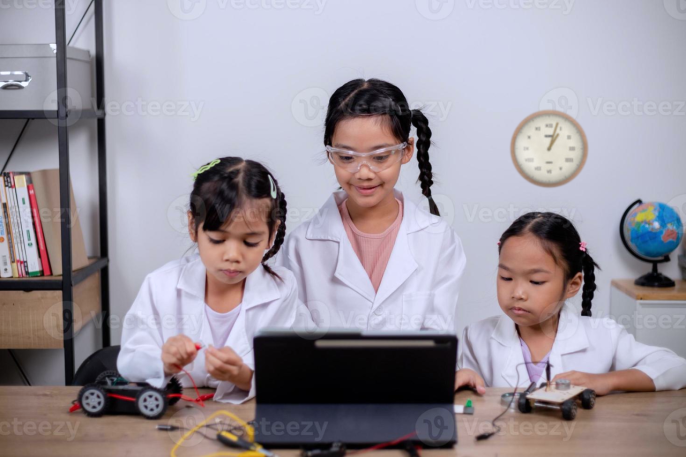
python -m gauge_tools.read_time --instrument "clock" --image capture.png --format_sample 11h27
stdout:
1h03
